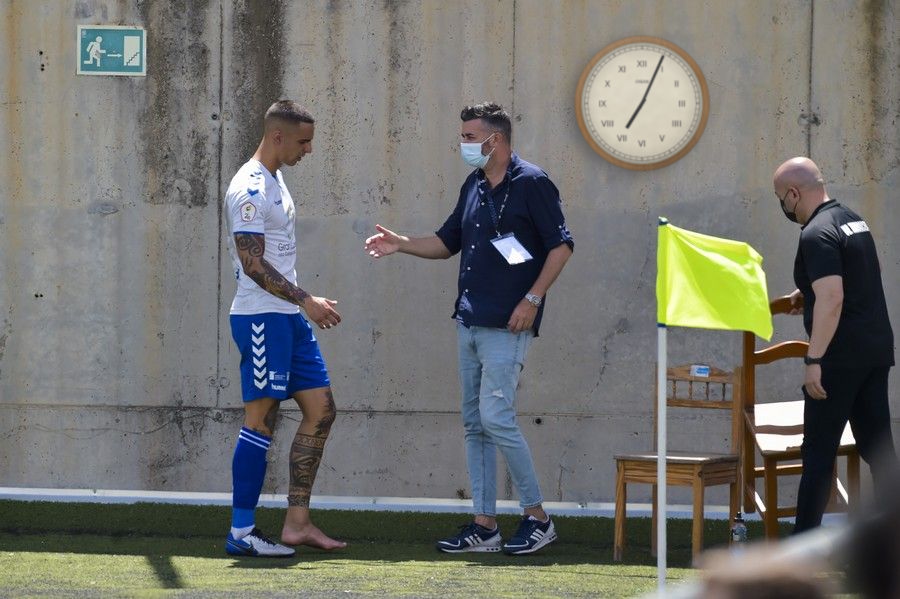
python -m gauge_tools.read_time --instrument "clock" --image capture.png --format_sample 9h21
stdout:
7h04
